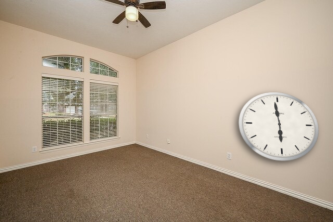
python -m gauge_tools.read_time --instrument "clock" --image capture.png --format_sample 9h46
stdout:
5h59
